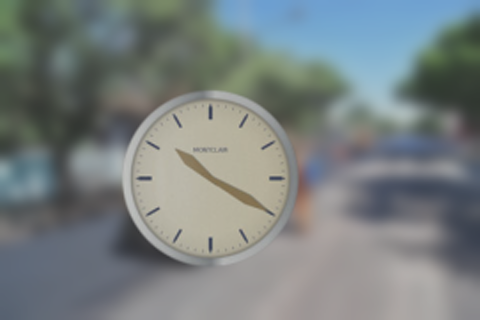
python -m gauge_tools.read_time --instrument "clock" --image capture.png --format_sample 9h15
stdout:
10h20
